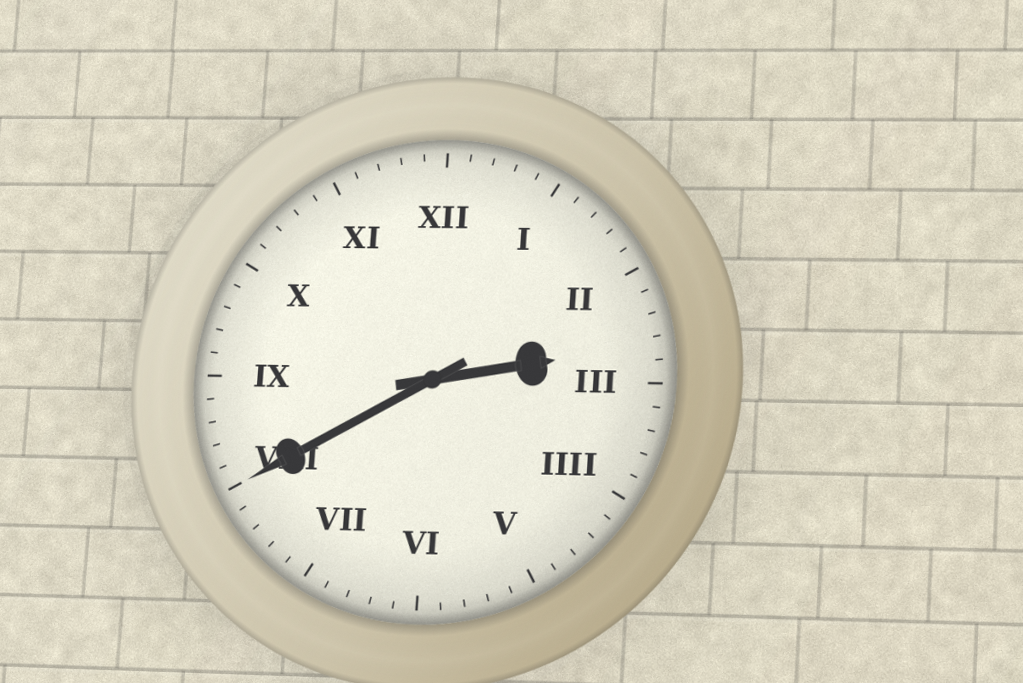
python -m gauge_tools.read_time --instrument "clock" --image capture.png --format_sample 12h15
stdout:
2h40
